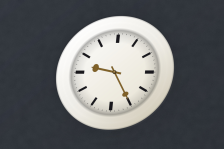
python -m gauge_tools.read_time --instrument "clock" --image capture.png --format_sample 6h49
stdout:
9h25
